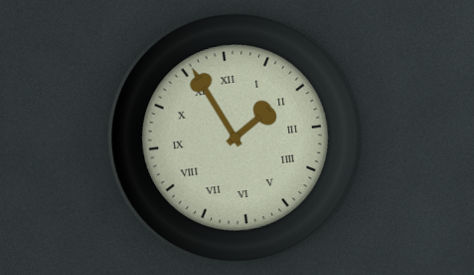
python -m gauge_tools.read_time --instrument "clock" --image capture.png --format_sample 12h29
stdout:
1h56
